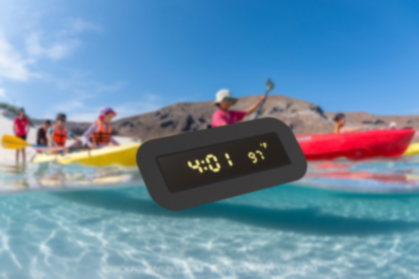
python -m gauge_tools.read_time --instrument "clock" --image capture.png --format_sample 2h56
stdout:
4h01
